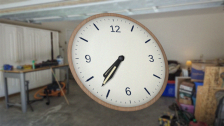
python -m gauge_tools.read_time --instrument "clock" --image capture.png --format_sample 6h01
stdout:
7h37
